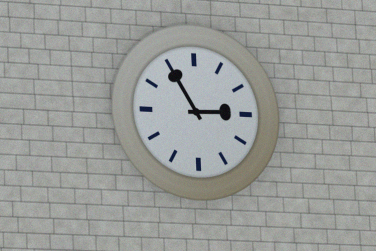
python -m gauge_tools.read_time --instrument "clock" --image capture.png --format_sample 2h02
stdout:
2h55
